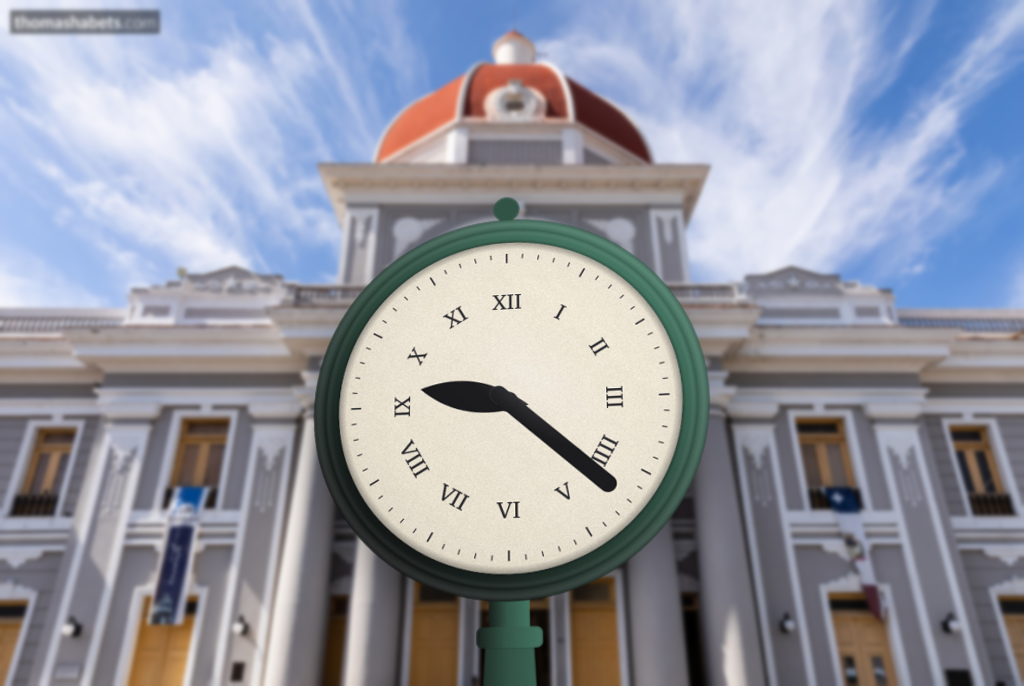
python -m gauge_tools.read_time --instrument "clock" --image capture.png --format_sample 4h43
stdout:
9h22
